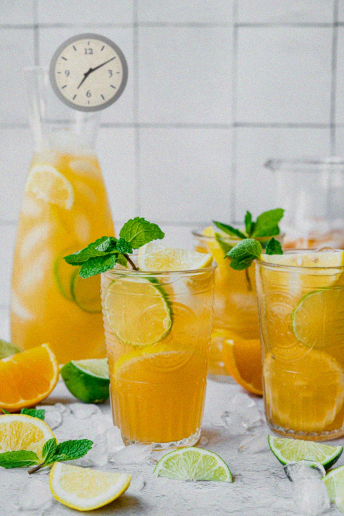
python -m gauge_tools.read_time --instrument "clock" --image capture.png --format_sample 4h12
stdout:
7h10
